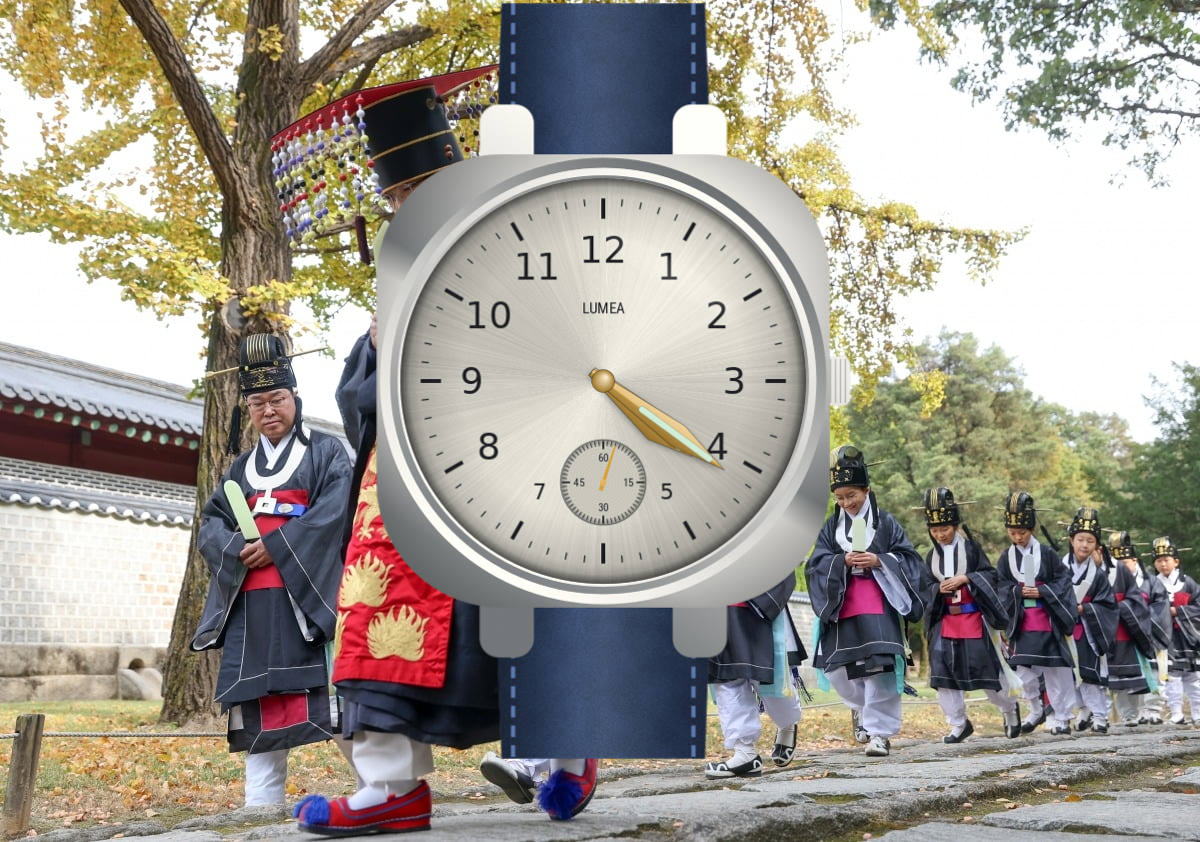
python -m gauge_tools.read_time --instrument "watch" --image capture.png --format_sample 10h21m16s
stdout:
4h21m03s
